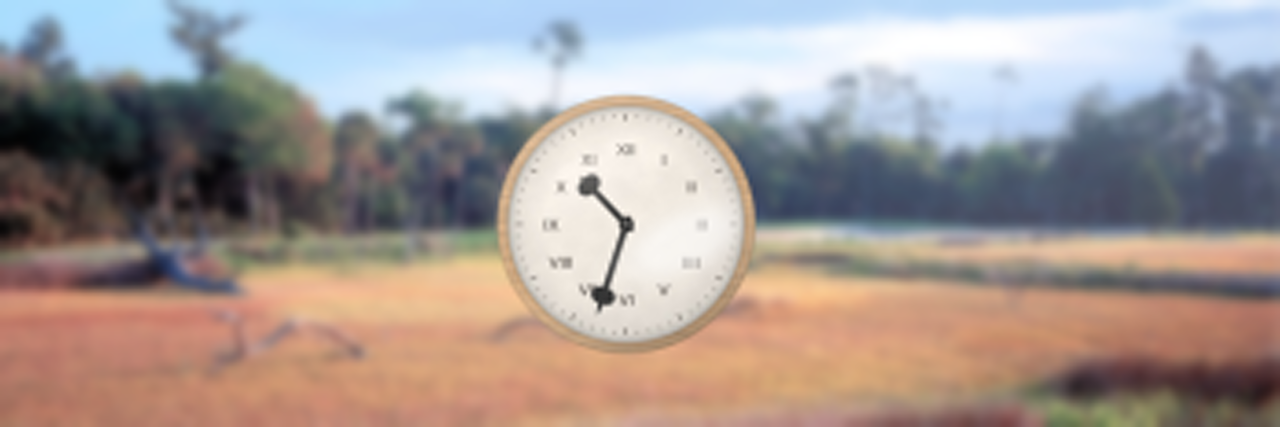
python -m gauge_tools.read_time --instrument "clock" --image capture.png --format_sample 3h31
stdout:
10h33
